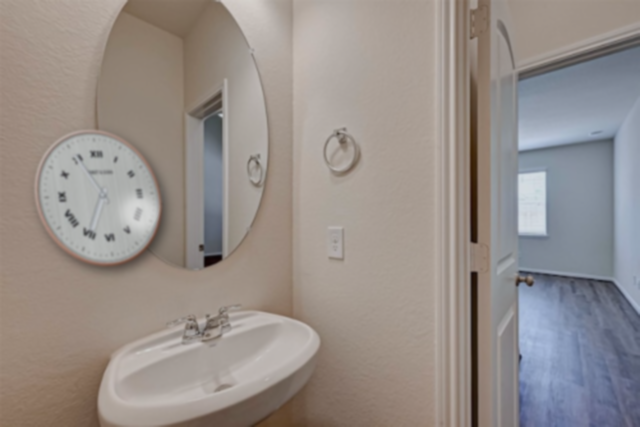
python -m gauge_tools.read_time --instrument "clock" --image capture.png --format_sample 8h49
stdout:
6h55
